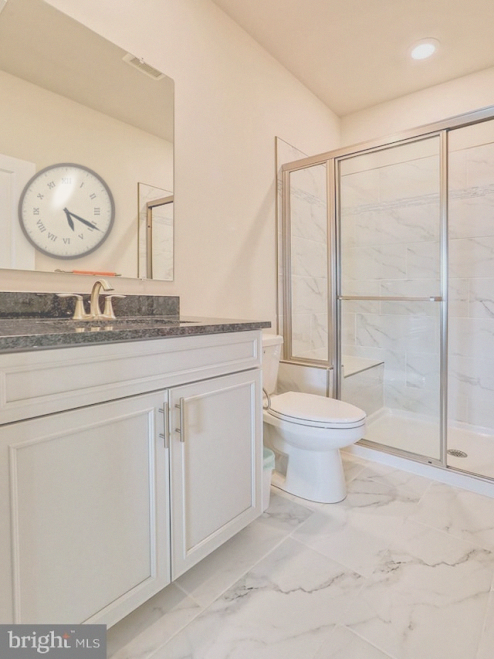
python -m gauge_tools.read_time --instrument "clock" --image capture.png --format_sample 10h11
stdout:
5h20
